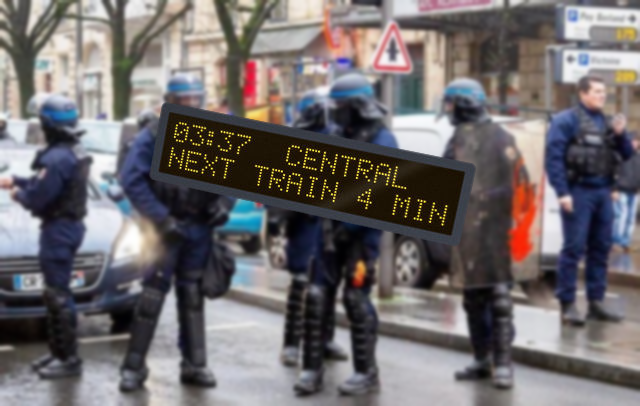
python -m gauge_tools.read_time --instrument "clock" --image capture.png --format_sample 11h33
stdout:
3h37
